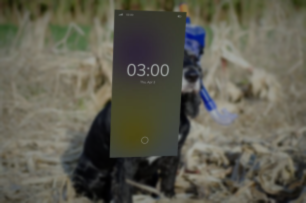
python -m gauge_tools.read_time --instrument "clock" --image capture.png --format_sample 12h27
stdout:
3h00
